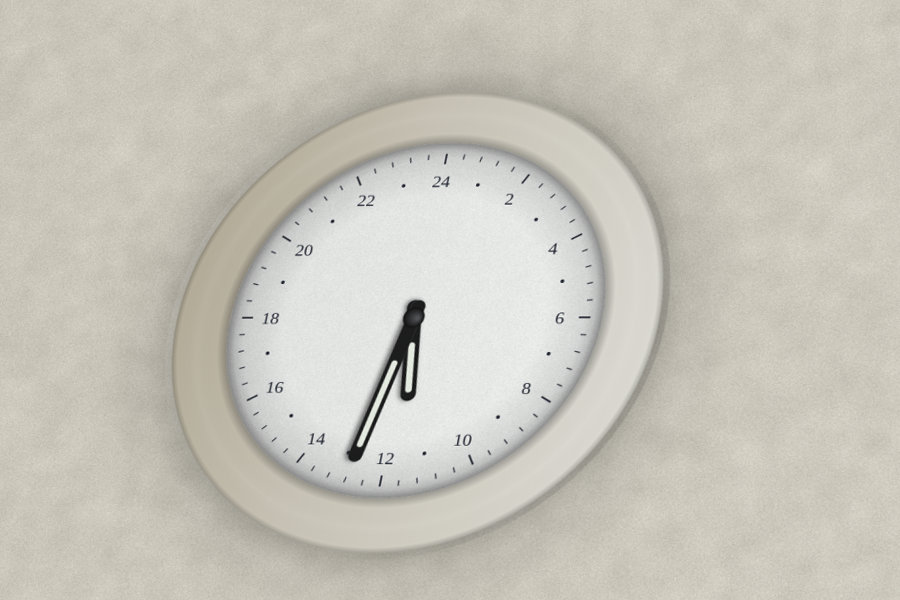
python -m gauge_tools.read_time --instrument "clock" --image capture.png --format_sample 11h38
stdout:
11h32
